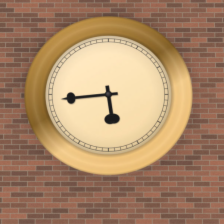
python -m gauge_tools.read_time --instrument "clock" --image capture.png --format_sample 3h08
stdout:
5h44
